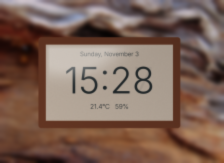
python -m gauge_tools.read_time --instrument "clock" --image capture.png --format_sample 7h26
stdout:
15h28
